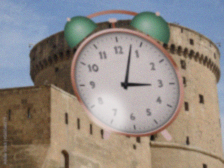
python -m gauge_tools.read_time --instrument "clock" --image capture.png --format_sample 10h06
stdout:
3h03
